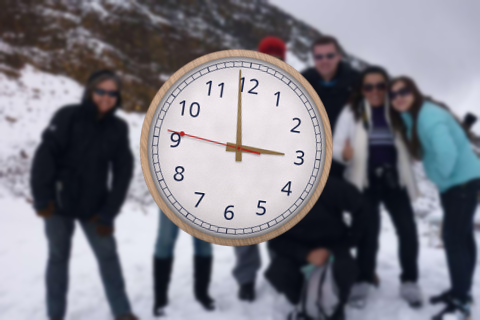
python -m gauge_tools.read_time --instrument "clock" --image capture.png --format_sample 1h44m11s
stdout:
2h58m46s
